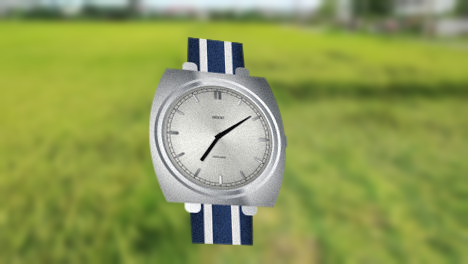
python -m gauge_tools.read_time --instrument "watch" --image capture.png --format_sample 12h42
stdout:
7h09
